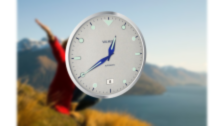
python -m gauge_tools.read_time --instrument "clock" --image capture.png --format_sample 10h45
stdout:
12h40
